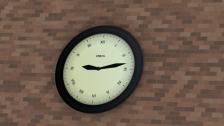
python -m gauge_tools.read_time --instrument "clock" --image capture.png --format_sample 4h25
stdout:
9h13
